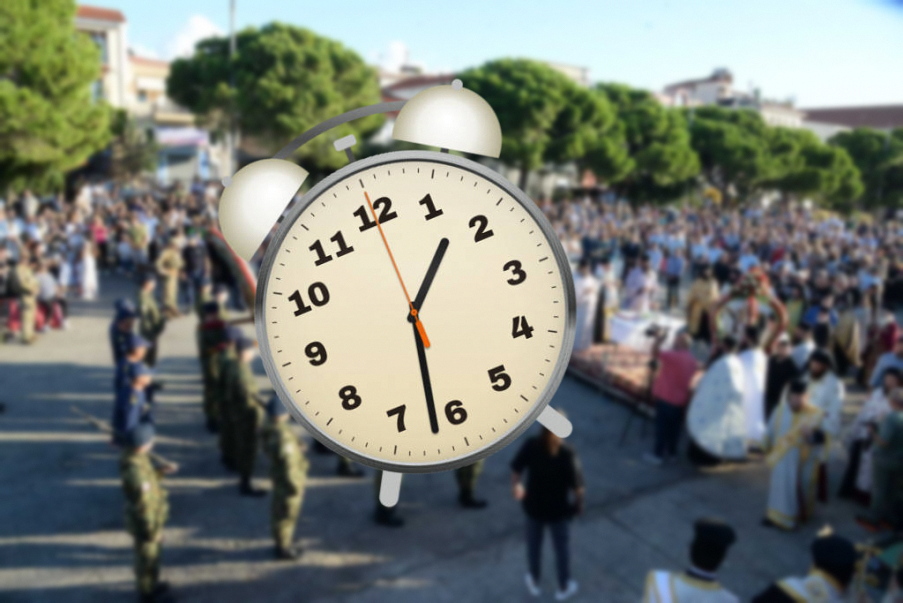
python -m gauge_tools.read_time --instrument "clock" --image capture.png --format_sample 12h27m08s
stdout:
1h32m00s
